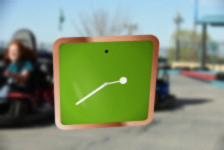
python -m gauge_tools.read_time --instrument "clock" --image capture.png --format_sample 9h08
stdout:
2h39
